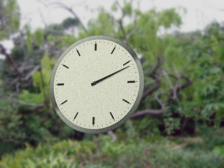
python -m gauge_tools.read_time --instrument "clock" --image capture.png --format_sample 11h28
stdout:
2h11
